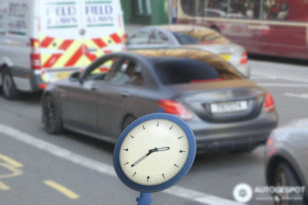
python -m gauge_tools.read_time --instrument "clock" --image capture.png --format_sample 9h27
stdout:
2h38
